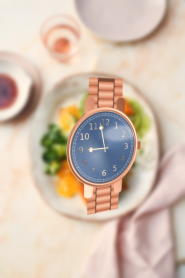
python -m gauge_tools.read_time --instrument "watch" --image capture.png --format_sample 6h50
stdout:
8h58
